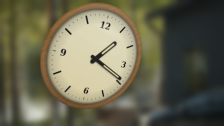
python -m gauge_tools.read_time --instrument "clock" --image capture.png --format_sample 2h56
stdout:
1h19
